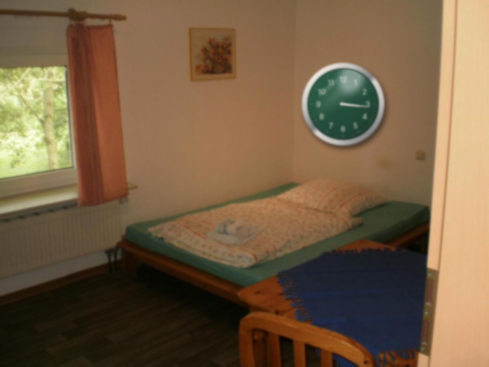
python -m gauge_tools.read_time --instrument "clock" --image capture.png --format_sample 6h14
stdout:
3h16
